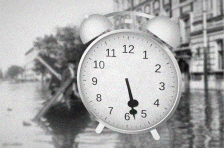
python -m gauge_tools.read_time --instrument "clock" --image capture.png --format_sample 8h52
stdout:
5h28
